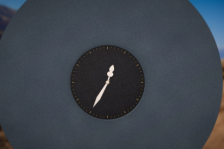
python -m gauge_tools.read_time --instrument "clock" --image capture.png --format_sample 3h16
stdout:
12h35
